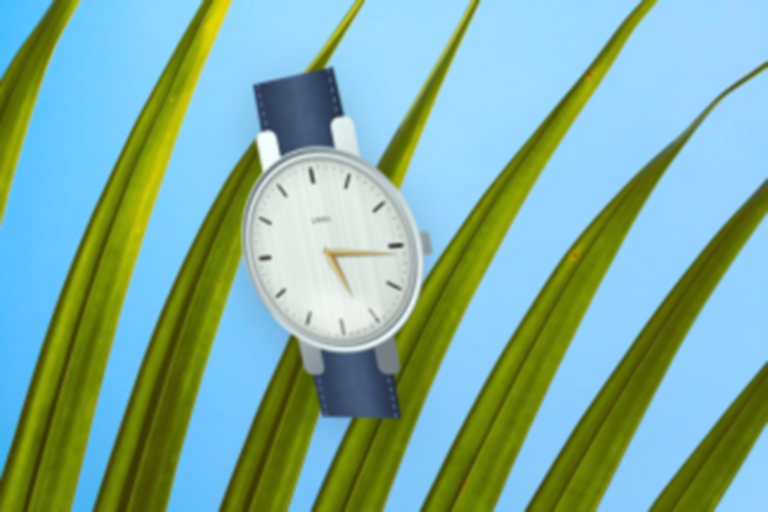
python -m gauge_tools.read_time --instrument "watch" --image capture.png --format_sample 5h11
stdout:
5h16
